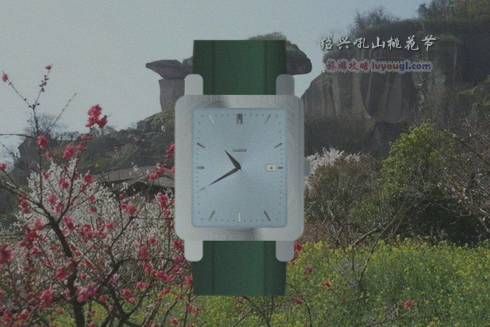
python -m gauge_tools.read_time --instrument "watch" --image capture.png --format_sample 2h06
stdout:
10h40
